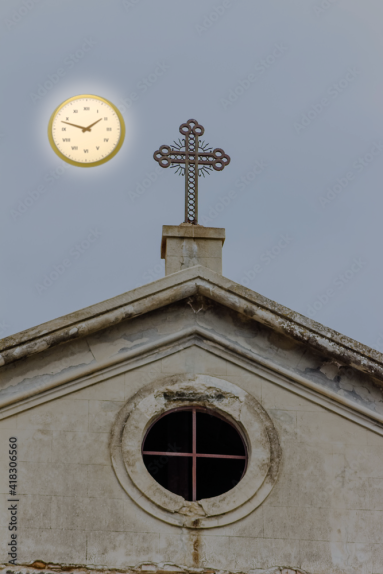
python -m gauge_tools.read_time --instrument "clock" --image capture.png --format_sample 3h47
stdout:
1h48
